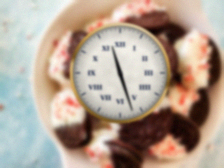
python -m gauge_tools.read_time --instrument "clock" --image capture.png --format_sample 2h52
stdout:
11h27
